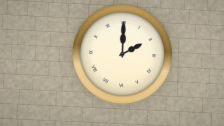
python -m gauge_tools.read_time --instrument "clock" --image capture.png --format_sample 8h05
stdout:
2h00
